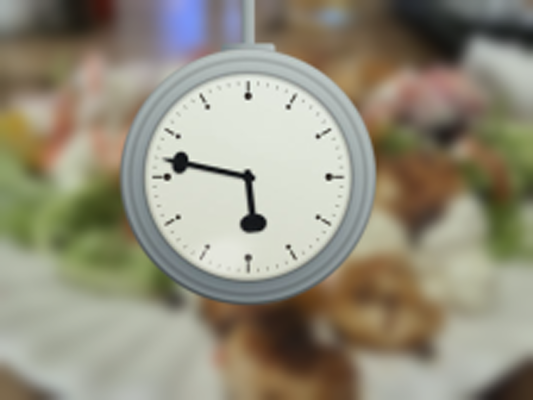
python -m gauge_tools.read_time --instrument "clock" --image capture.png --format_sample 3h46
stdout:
5h47
